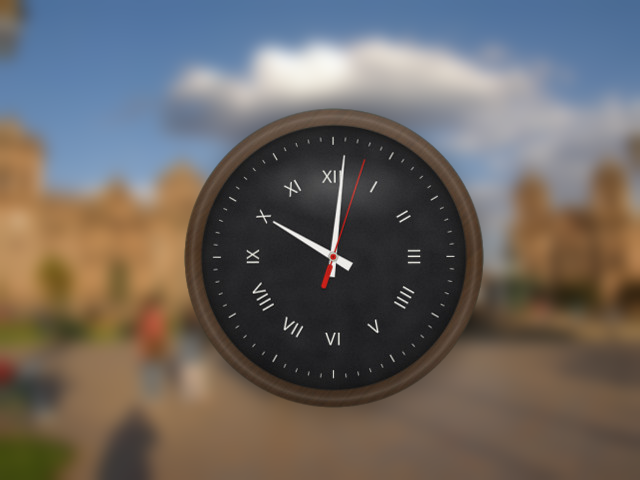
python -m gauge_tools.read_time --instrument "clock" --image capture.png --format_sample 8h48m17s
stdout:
10h01m03s
